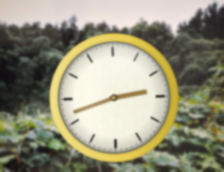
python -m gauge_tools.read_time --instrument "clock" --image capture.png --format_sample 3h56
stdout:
2h42
